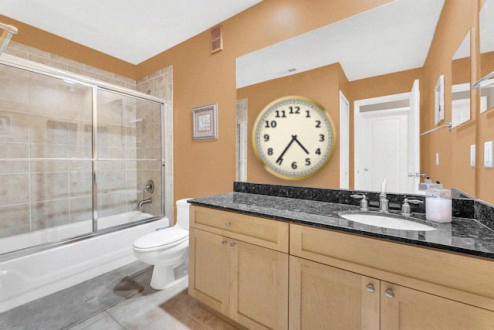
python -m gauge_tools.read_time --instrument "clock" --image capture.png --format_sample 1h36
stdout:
4h36
